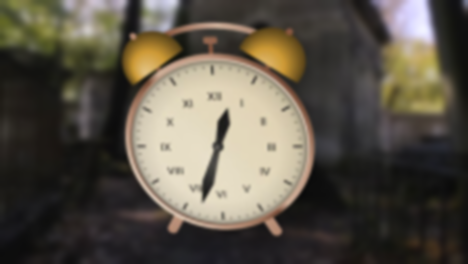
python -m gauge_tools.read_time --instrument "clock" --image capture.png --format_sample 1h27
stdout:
12h33
